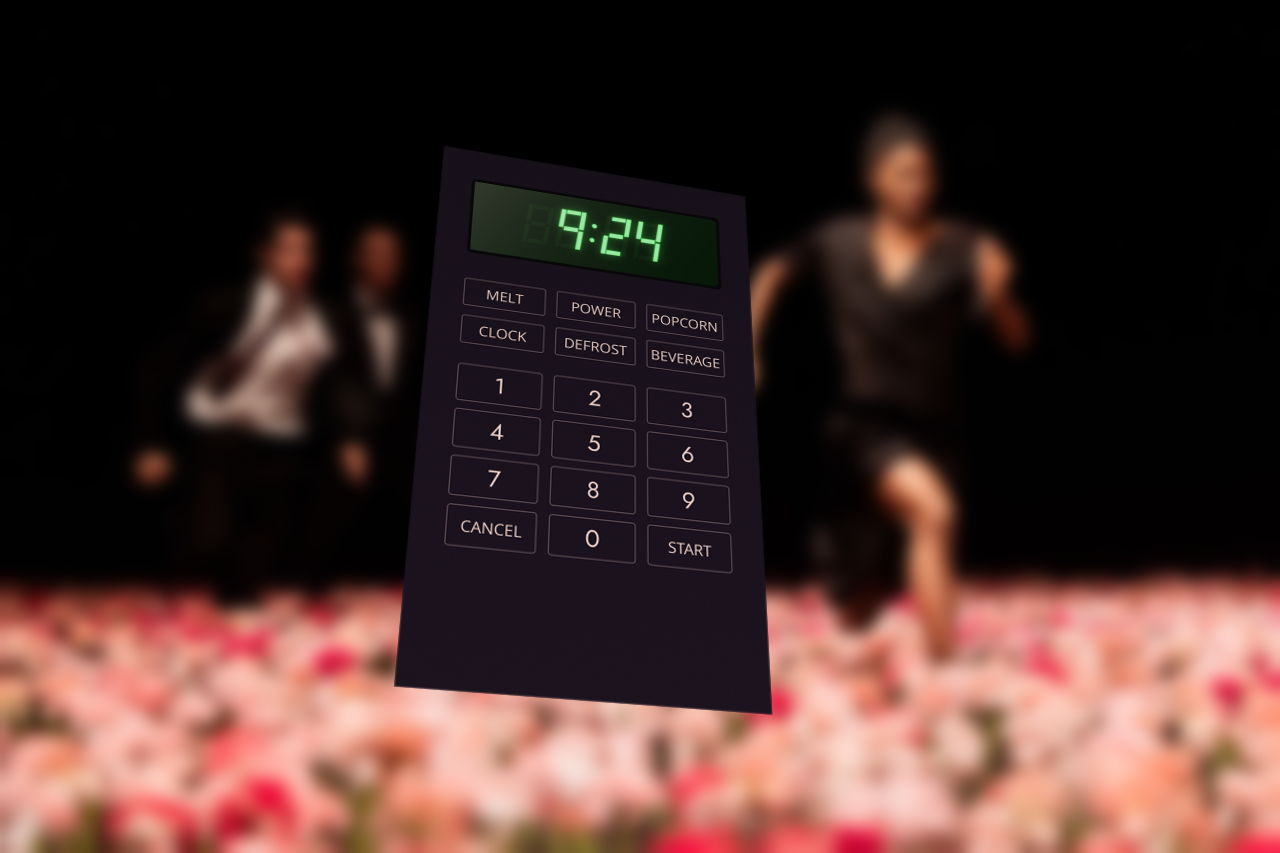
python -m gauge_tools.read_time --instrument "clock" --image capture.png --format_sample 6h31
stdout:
9h24
